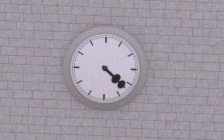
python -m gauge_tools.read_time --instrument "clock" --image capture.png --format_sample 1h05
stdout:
4h22
